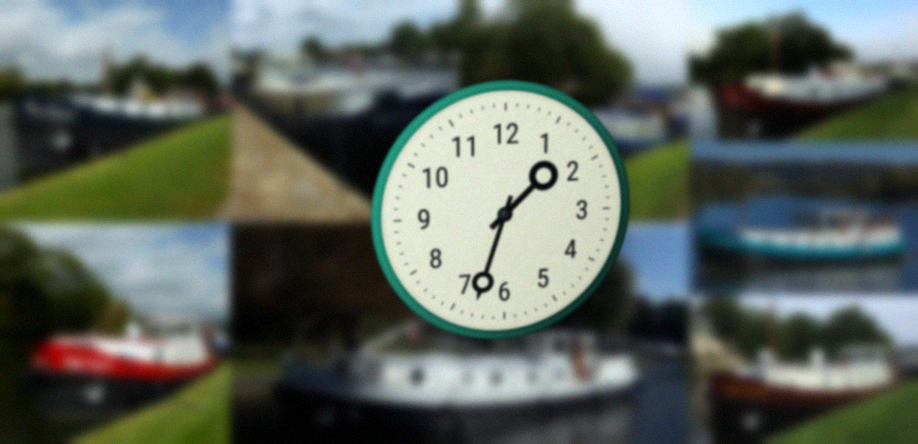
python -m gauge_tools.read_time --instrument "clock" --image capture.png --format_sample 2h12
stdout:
1h33
